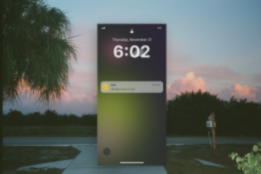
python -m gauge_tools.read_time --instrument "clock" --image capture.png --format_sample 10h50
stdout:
6h02
